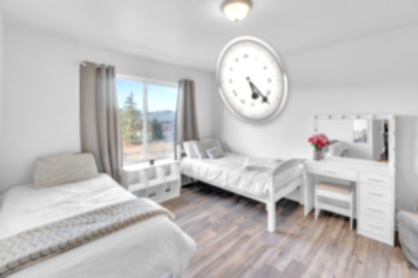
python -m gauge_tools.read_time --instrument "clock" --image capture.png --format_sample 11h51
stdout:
5h23
